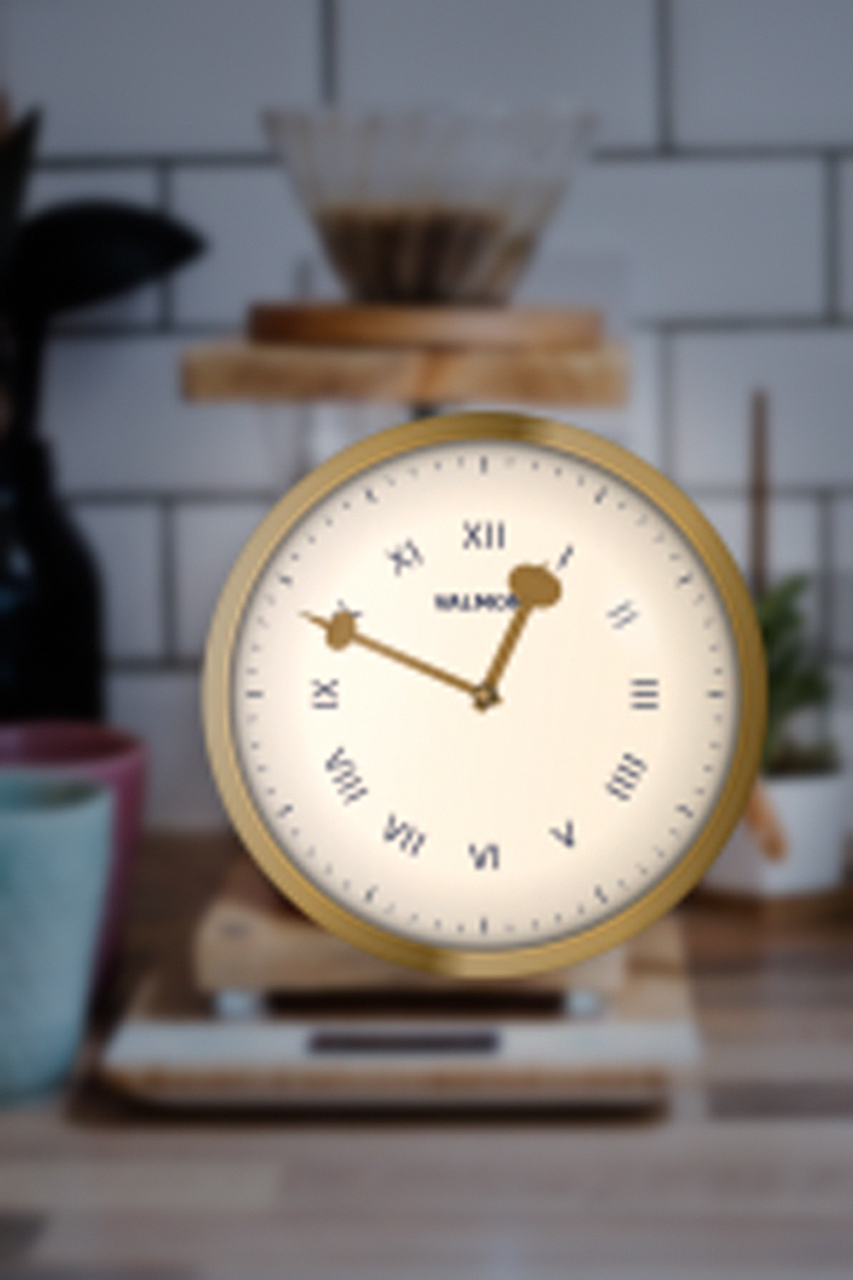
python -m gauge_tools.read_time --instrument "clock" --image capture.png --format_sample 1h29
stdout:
12h49
